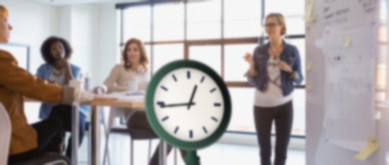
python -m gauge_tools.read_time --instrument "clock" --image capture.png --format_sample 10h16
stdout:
12h44
